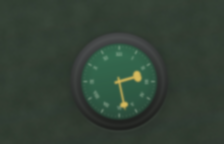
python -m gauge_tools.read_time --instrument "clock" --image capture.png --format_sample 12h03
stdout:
2h28
